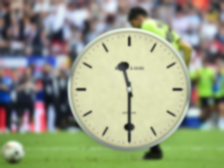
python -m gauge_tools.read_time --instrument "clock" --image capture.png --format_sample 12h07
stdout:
11h30
